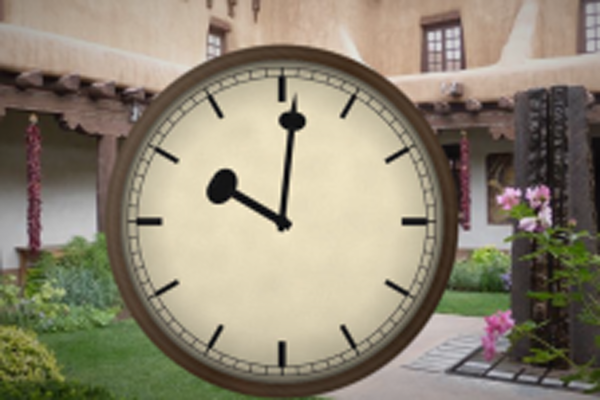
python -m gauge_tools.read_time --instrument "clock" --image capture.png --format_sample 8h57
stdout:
10h01
